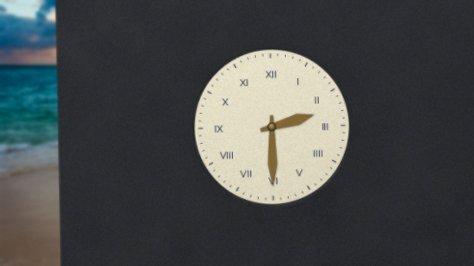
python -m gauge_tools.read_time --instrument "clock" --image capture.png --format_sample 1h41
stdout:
2h30
